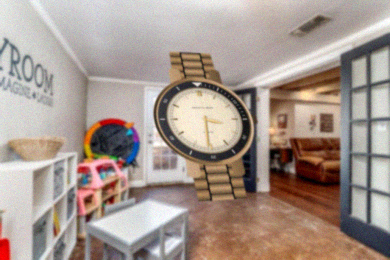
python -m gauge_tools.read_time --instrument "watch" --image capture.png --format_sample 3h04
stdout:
3h31
